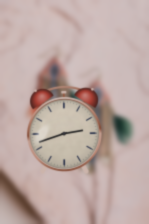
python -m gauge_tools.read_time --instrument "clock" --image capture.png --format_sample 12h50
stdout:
2h42
